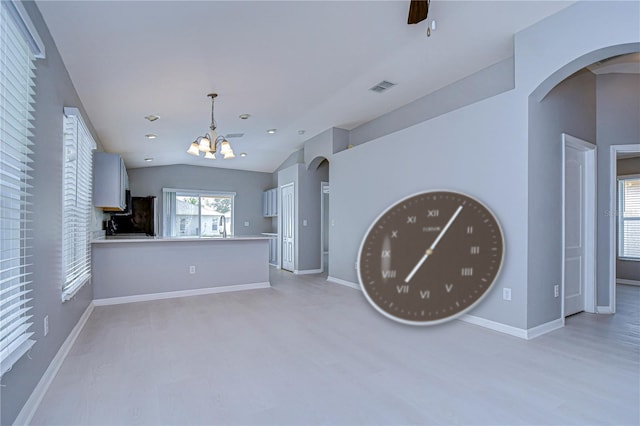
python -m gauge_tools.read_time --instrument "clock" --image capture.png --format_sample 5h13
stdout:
7h05
